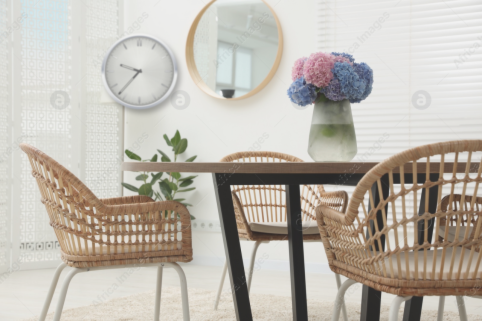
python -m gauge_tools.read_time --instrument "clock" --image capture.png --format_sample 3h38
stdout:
9h37
